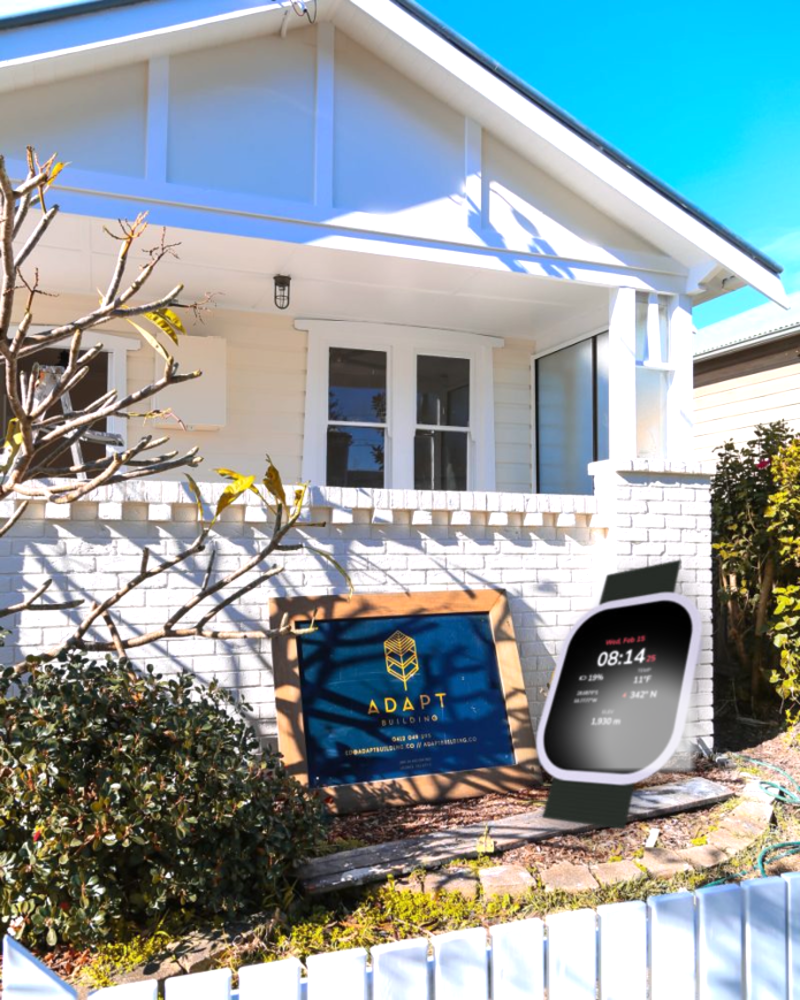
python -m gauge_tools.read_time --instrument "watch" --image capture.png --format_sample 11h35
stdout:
8h14
